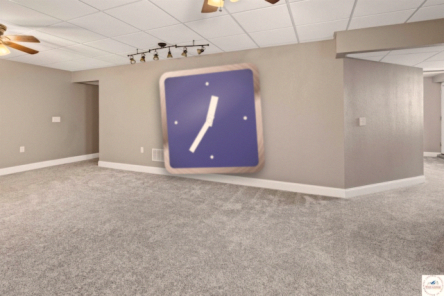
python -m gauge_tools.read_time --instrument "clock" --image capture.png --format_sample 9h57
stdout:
12h36
